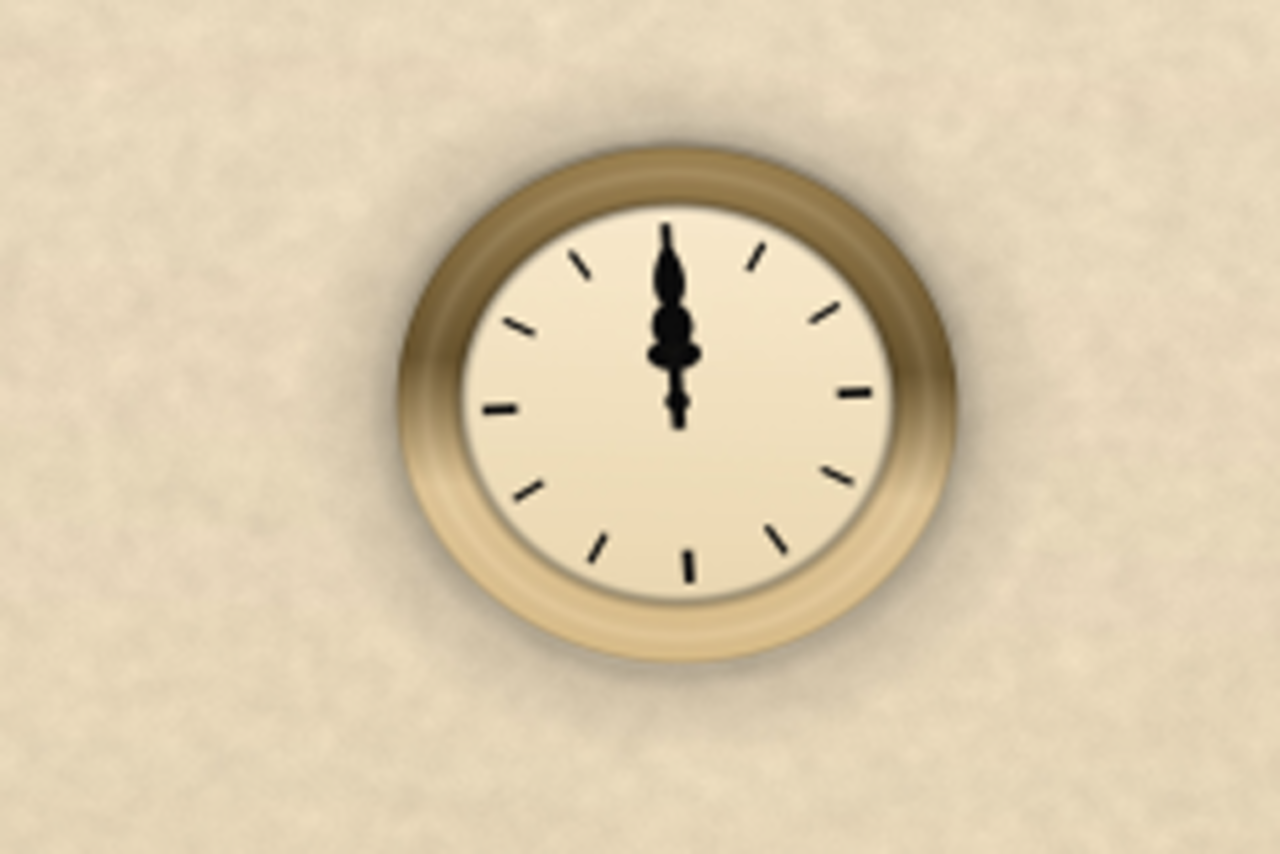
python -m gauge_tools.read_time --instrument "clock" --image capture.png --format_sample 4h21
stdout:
12h00
